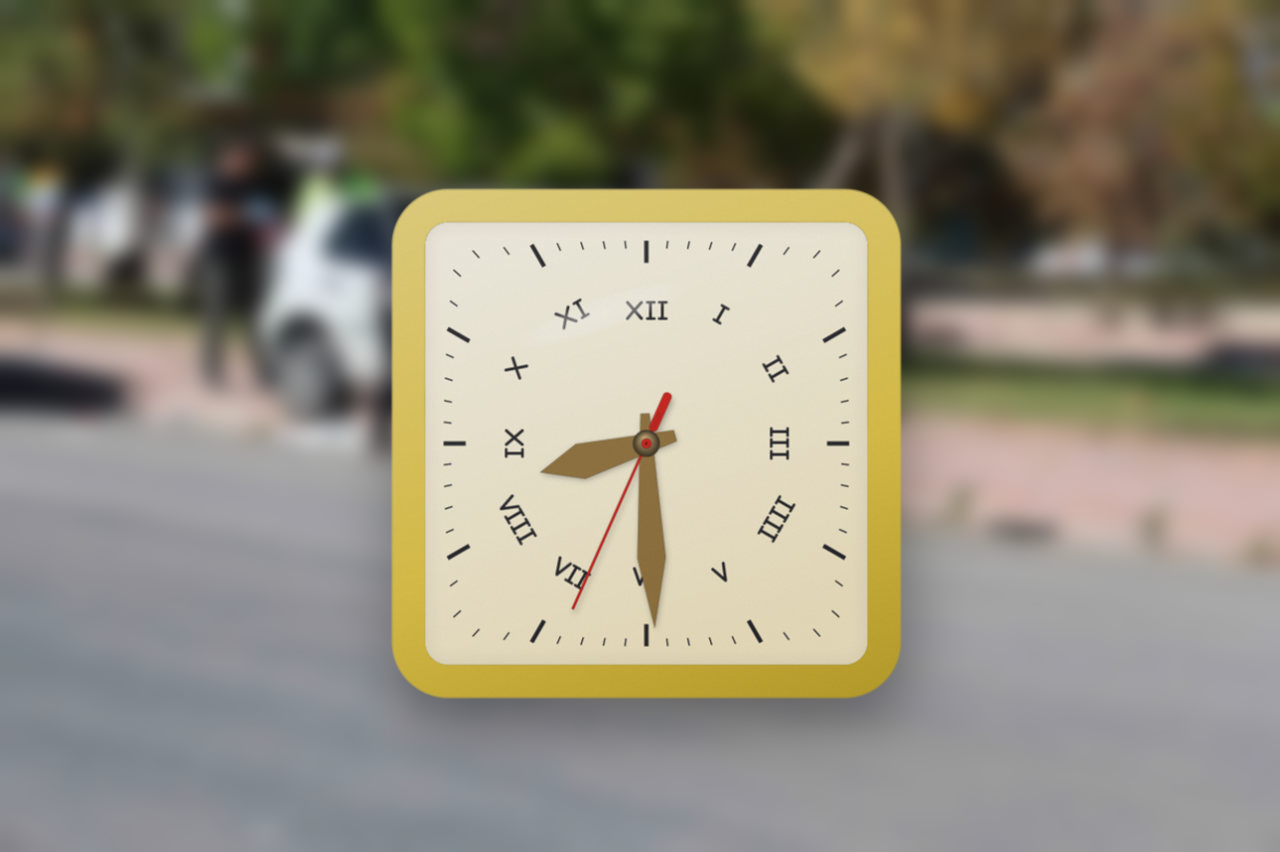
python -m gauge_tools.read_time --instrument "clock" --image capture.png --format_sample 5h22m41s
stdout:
8h29m34s
